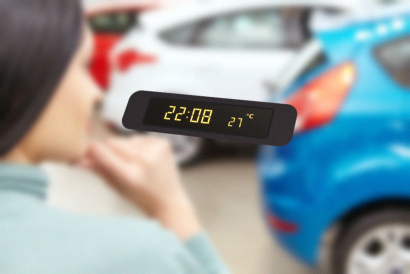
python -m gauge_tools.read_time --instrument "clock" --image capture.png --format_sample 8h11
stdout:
22h08
